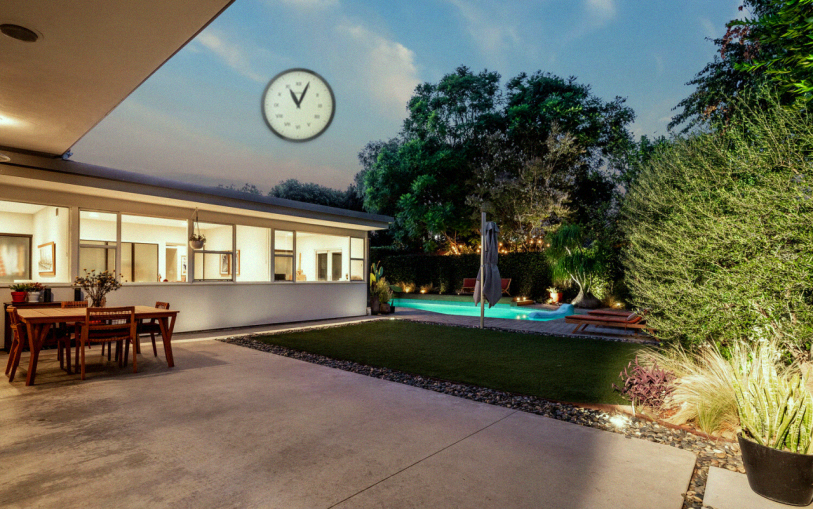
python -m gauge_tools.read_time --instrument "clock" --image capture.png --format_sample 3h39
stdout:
11h04
